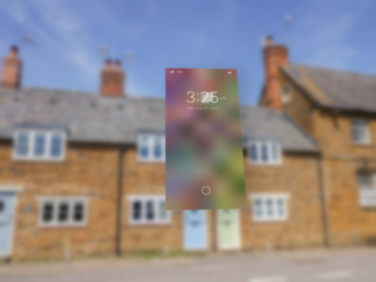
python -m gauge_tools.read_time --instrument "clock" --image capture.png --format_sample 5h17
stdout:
3h25
